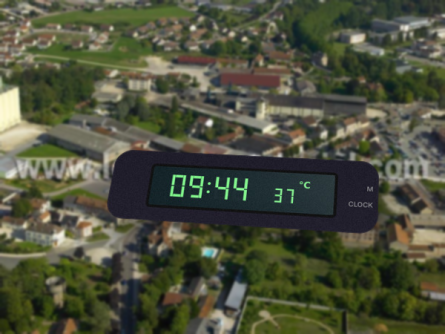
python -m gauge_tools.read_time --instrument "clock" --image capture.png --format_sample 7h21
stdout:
9h44
